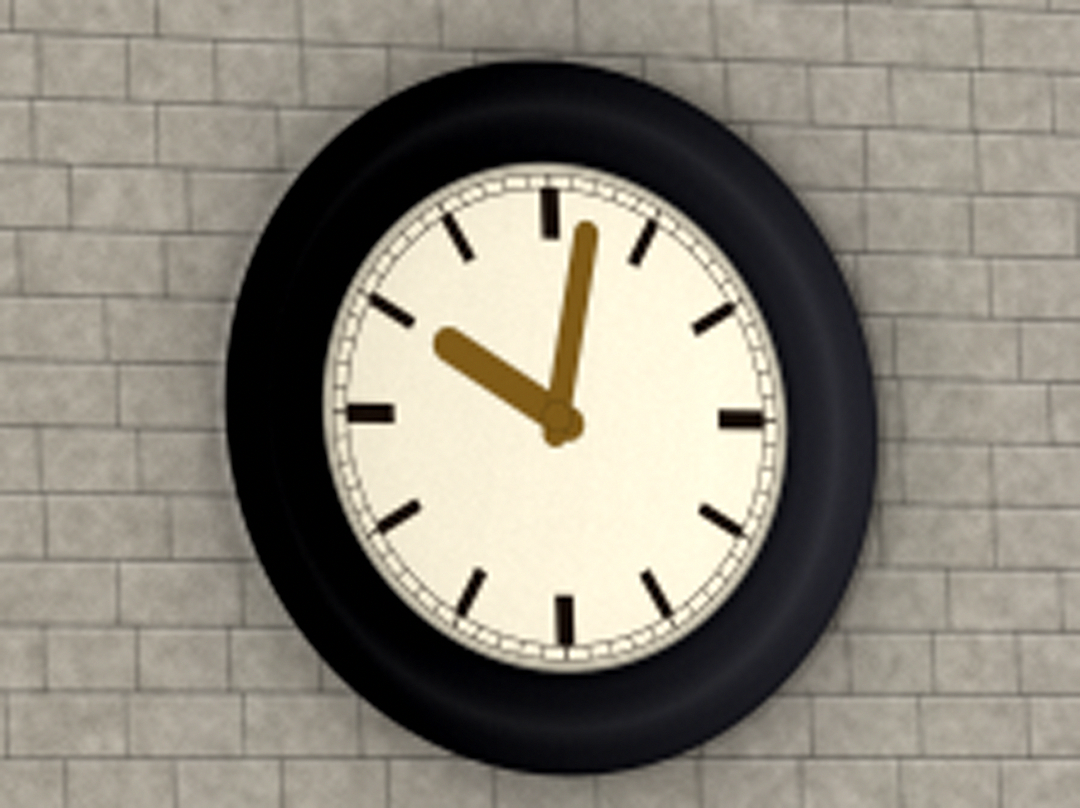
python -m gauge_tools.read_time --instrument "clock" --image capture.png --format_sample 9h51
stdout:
10h02
